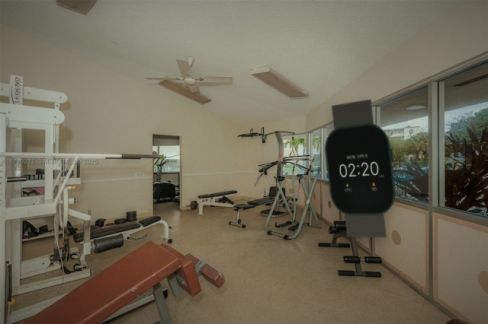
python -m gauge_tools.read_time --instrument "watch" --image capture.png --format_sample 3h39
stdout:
2h20
